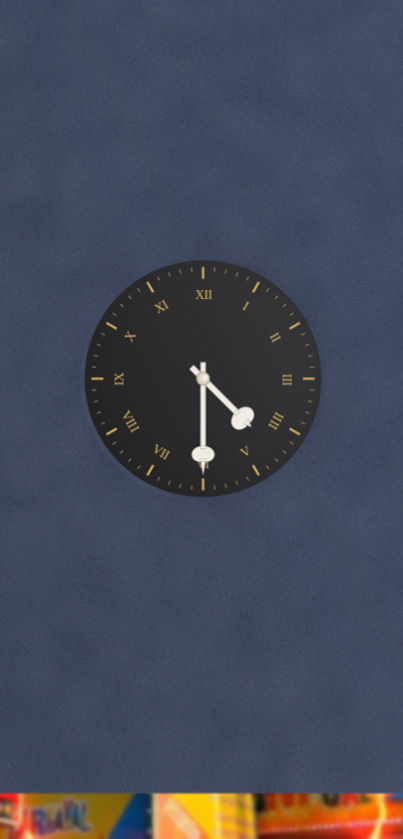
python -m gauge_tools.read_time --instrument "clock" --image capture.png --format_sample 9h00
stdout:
4h30
